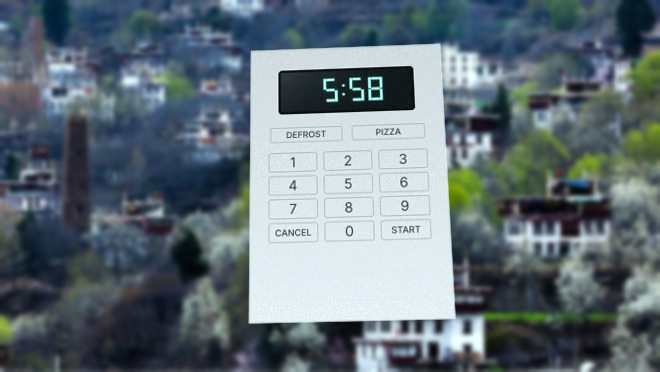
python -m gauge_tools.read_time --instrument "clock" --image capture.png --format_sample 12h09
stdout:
5h58
